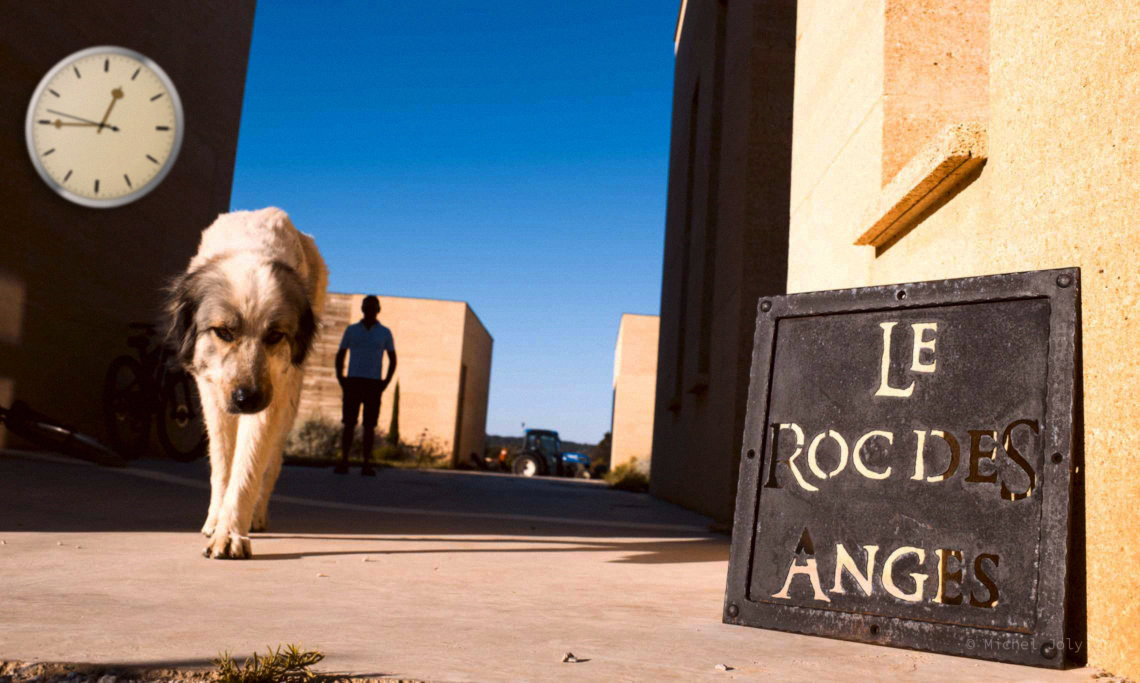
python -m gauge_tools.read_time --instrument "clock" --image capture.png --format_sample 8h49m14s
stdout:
12h44m47s
